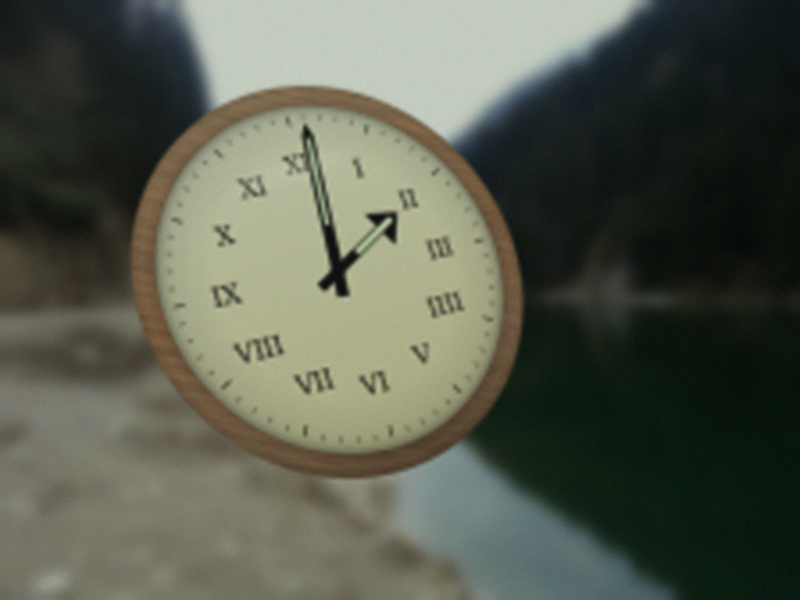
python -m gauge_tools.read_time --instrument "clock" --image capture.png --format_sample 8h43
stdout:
2h01
